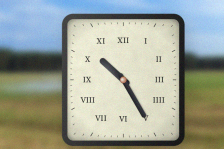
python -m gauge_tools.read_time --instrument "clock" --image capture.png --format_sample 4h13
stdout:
10h25
